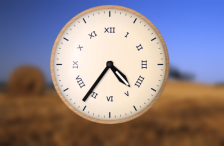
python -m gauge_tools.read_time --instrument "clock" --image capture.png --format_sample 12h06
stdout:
4h36
